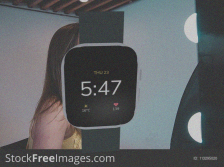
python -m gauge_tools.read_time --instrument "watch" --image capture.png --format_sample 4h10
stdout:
5h47
